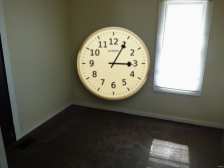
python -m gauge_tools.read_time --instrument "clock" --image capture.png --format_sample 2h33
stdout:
3h05
